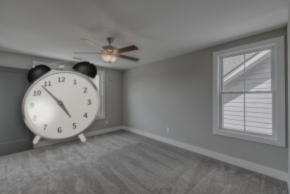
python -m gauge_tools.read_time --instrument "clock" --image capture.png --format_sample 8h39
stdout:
4h53
